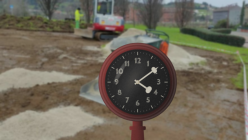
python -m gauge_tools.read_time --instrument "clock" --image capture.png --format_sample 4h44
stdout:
4h09
